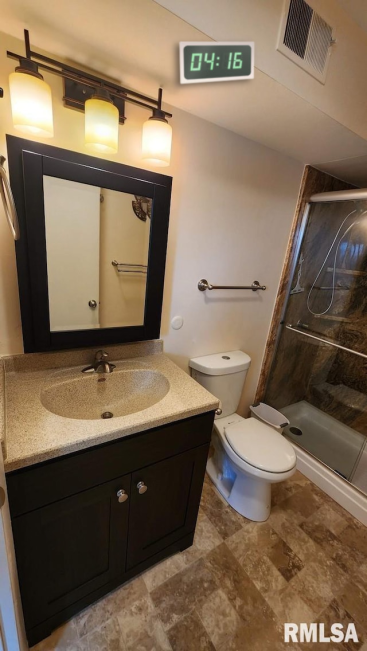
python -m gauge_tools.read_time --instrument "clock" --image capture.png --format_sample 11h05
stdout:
4h16
